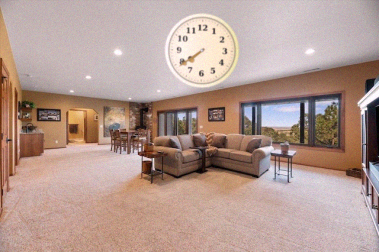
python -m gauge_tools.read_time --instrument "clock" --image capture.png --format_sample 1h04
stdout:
7h39
